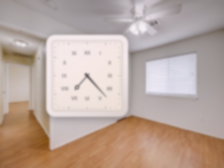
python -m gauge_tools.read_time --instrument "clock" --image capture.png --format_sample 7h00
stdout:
7h23
